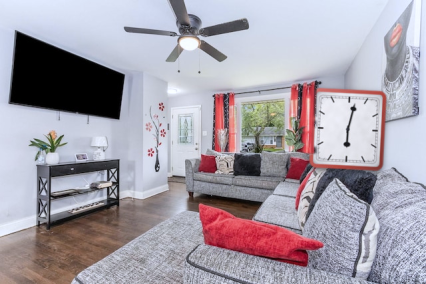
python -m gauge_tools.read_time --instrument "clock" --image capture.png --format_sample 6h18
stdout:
6h02
